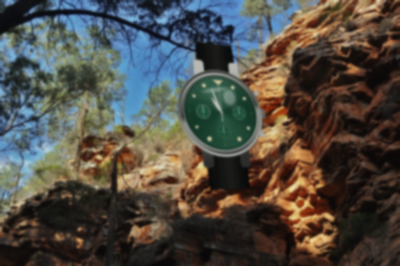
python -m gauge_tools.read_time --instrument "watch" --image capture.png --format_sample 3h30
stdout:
10h57
